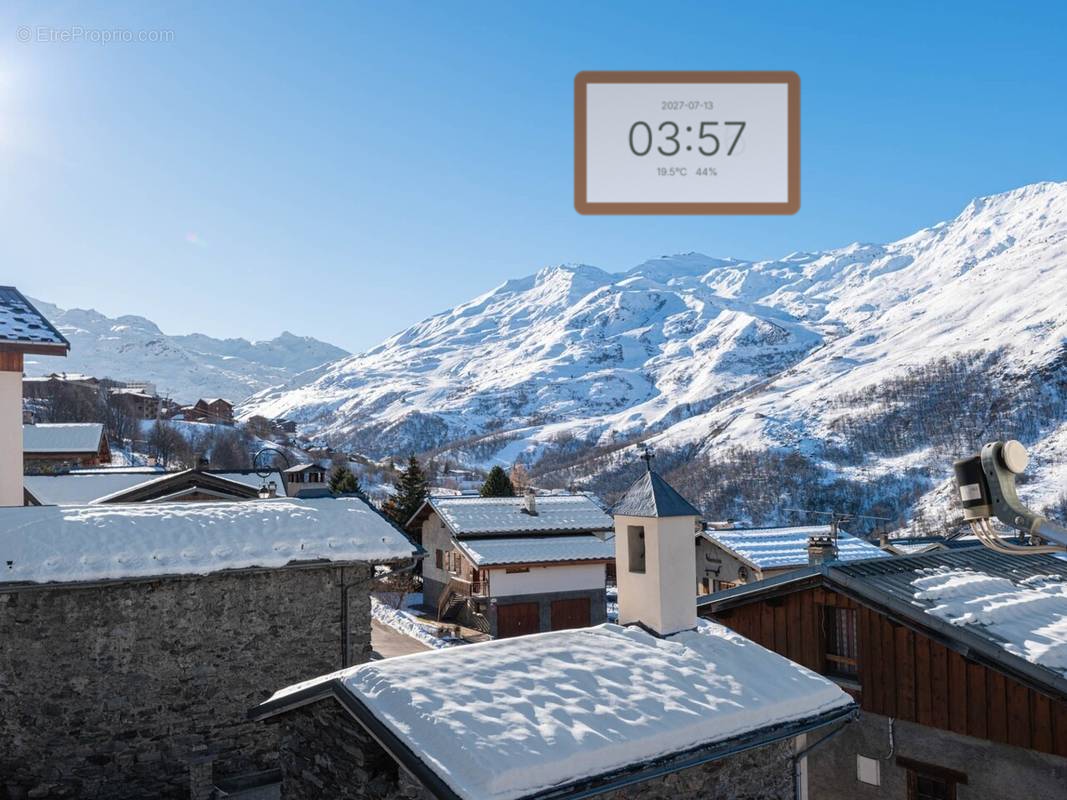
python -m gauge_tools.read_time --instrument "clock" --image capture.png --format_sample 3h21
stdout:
3h57
